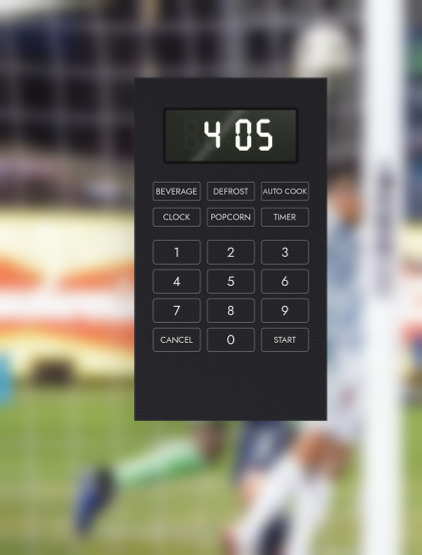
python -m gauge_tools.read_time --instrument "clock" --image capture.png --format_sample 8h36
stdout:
4h05
